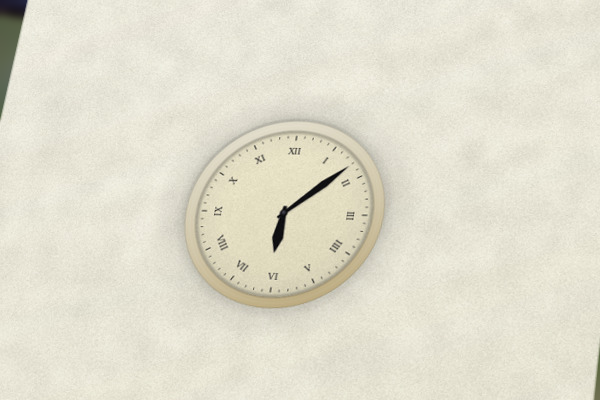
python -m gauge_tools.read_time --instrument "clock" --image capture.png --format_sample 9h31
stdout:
6h08
